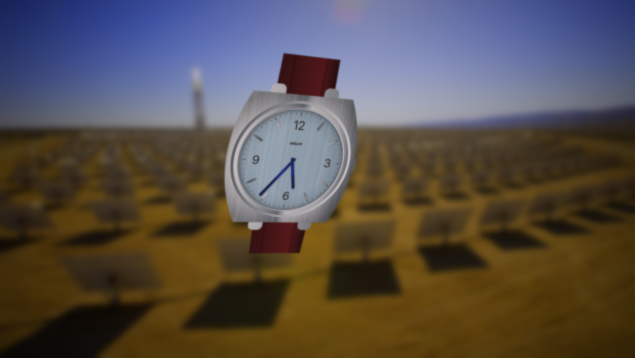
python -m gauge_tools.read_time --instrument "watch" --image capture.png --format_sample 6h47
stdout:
5h36
